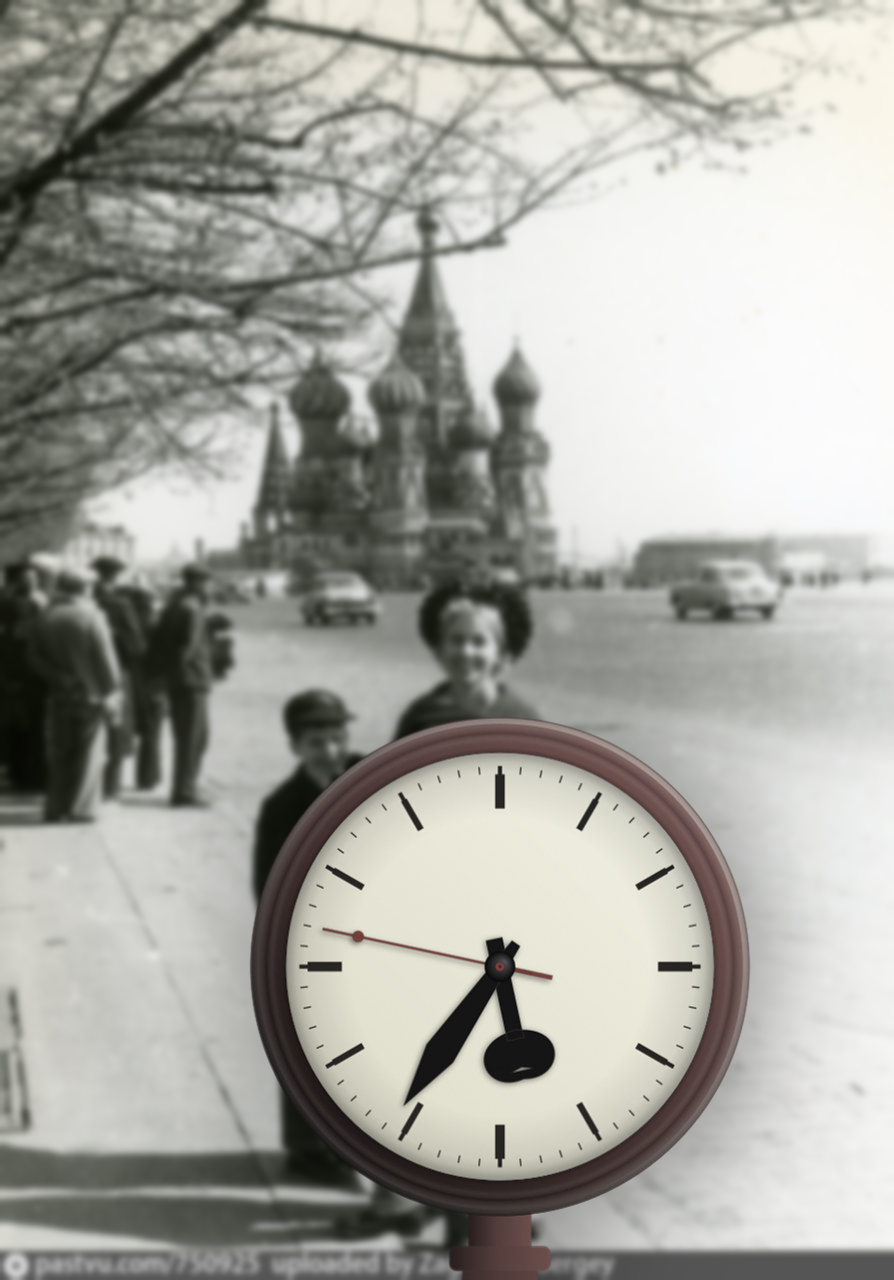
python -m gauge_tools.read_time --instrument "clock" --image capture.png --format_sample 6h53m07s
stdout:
5h35m47s
